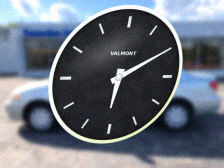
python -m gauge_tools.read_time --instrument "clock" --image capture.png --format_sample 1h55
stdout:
6h10
